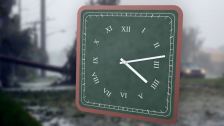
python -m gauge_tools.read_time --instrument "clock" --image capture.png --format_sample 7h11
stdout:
4h13
